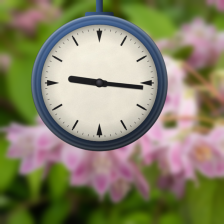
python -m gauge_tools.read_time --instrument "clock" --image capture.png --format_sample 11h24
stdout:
9h16
